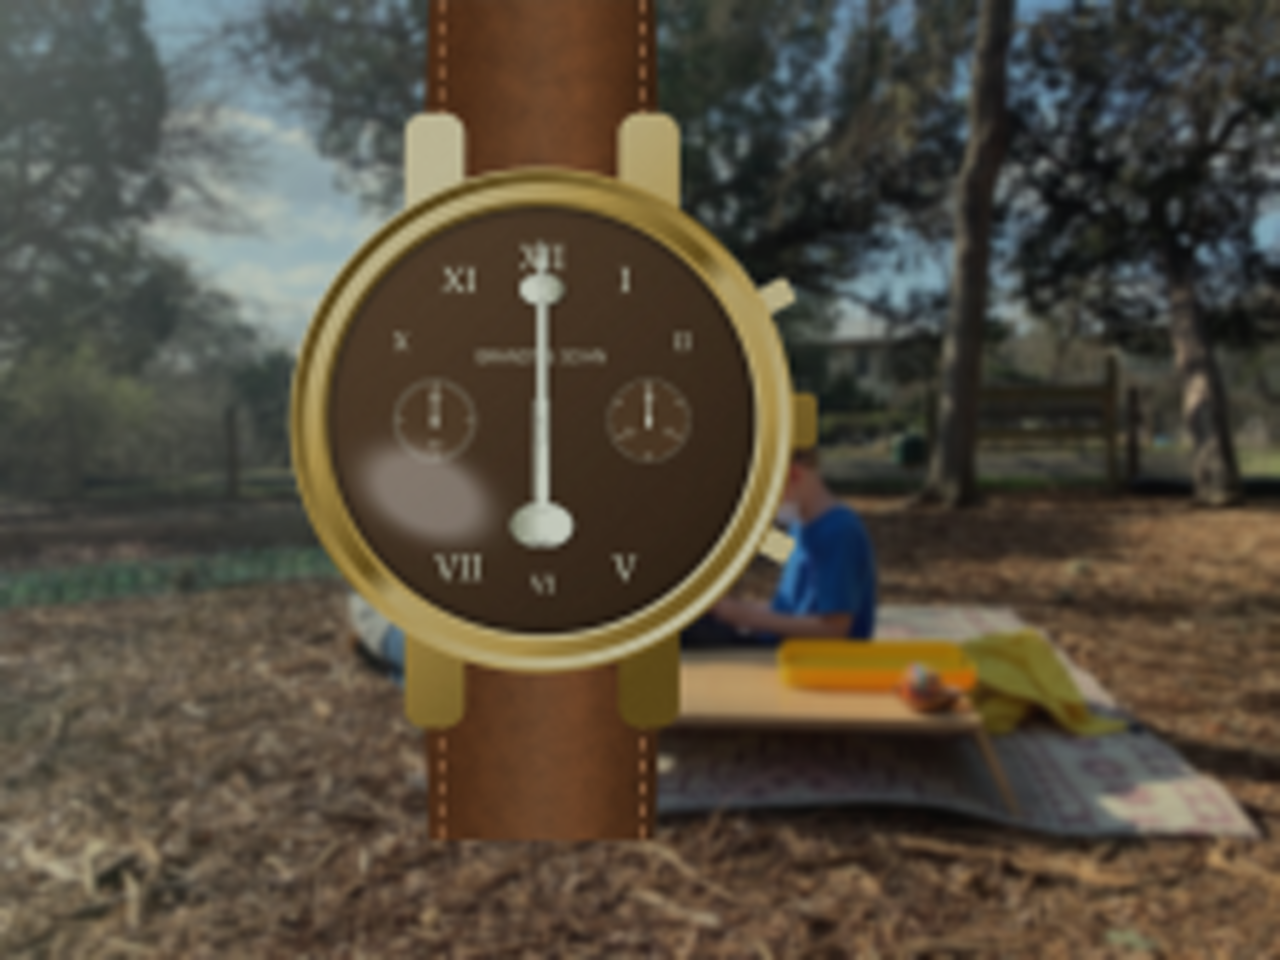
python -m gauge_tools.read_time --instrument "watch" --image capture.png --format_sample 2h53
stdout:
6h00
